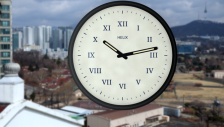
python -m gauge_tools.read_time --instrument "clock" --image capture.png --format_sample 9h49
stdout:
10h13
